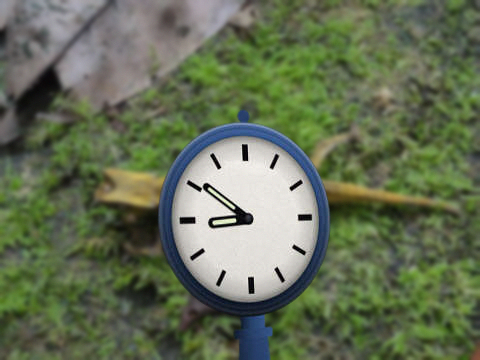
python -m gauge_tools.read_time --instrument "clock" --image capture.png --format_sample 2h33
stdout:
8h51
